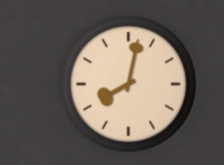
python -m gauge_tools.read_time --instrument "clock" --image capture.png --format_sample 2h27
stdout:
8h02
